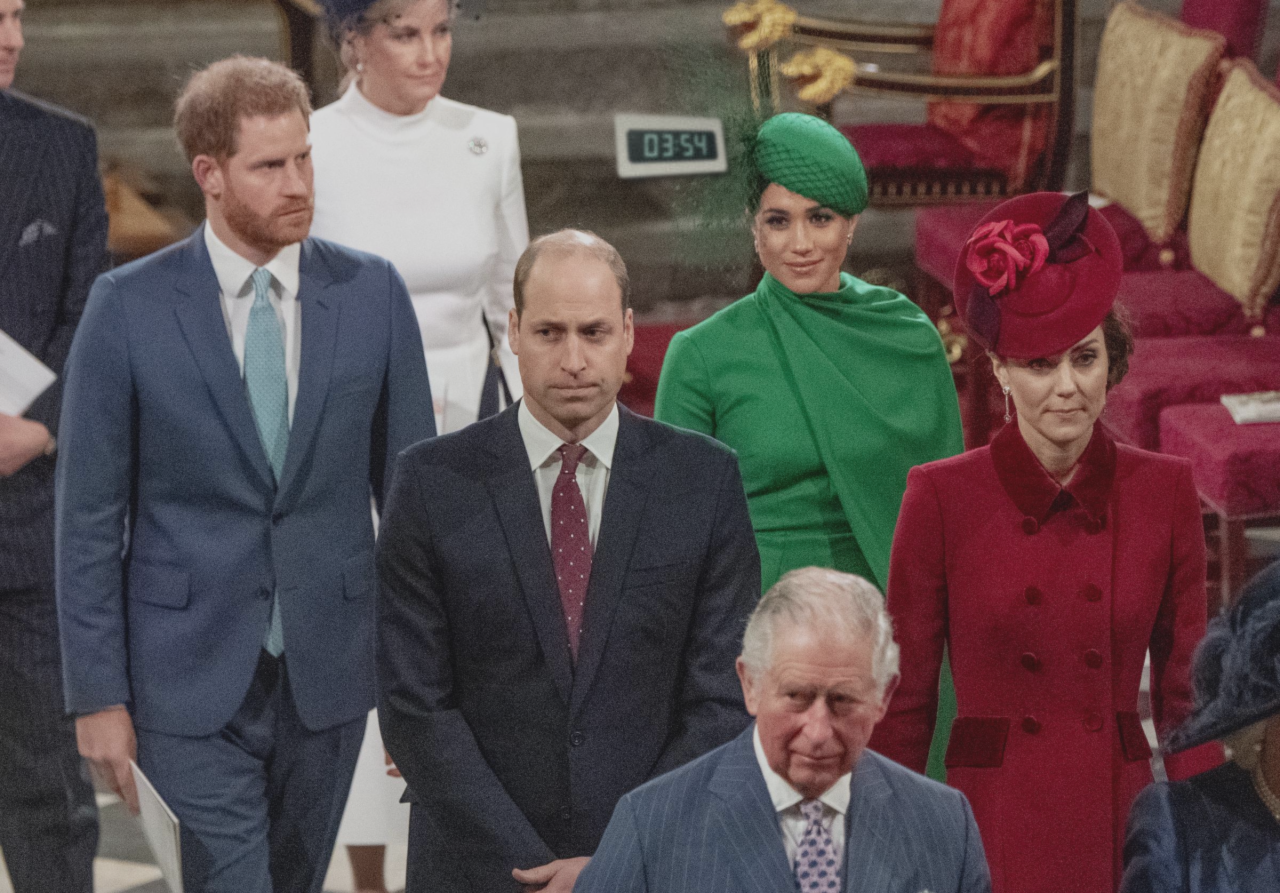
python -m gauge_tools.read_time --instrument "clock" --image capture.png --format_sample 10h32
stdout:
3h54
